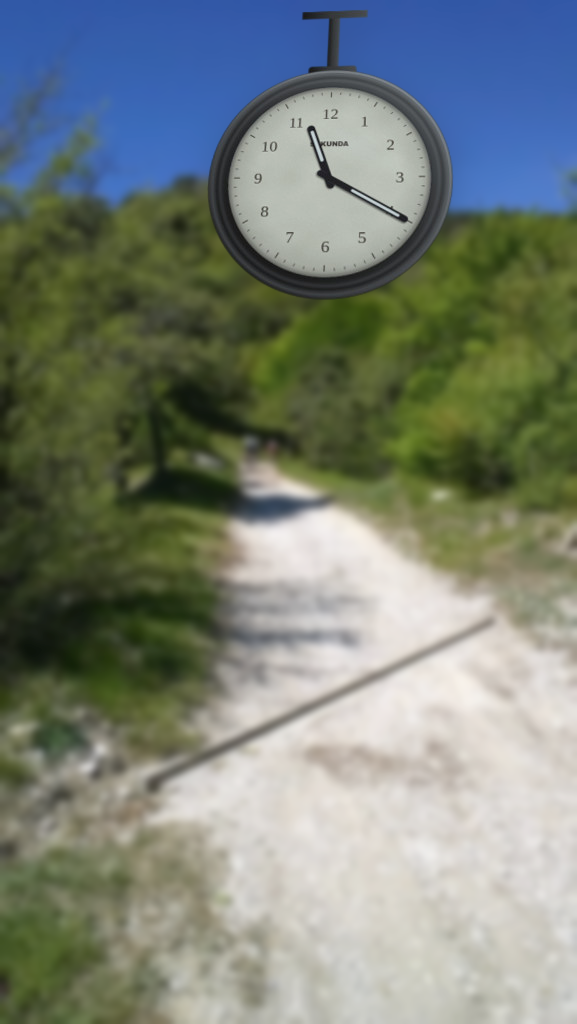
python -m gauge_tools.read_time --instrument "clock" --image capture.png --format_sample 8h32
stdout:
11h20
